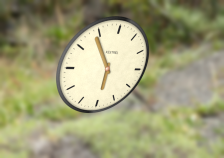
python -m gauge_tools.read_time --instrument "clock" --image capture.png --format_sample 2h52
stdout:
5h54
